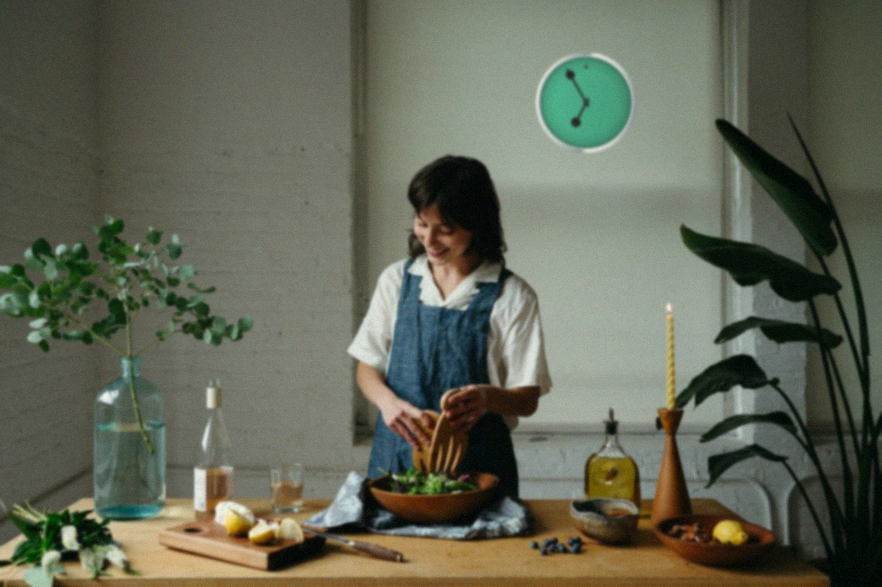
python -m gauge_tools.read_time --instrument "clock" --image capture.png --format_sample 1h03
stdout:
6h55
